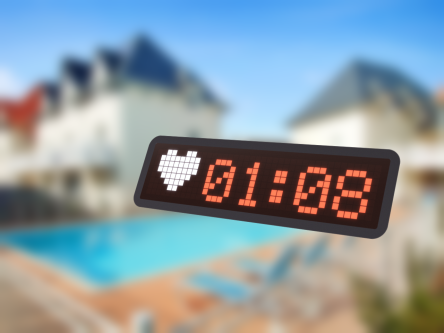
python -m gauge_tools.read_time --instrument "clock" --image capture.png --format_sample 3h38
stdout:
1h08
